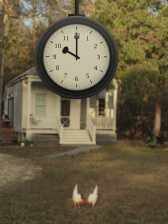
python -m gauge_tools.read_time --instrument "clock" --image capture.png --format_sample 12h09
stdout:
10h00
